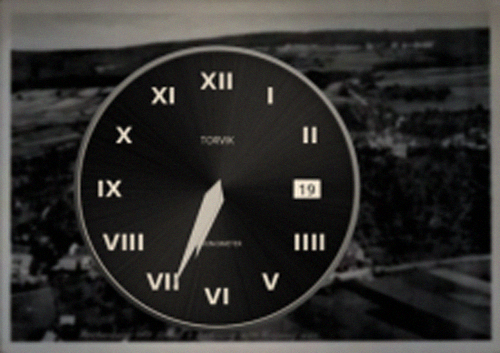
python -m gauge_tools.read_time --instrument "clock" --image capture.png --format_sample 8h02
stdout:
6h34
